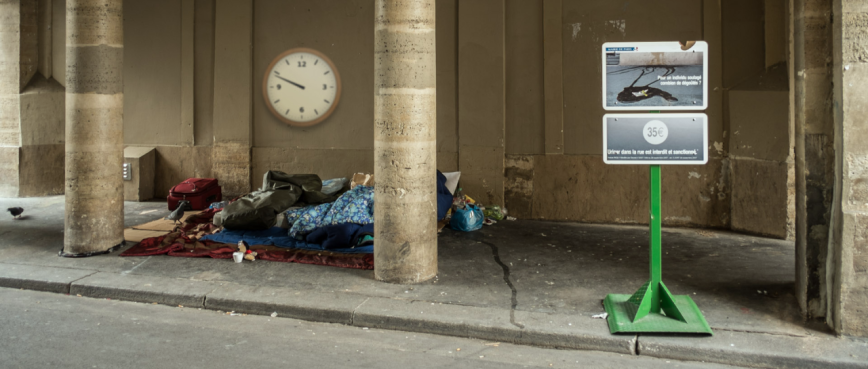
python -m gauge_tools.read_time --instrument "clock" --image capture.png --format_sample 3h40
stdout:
9h49
